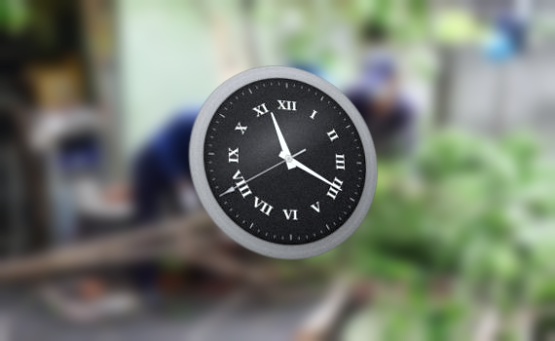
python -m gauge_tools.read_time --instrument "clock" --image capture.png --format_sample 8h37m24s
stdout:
11h19m40s
